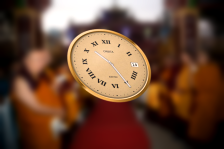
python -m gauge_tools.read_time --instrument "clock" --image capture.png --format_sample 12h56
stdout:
10h25
